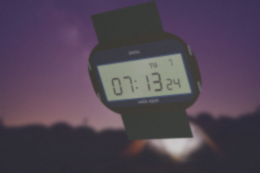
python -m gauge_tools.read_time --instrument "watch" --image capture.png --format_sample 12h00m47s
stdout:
7h13m24s
